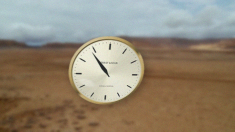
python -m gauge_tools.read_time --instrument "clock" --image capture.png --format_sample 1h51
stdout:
10h54
